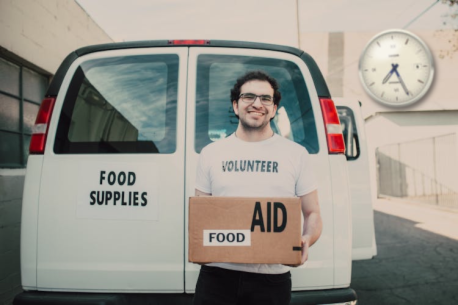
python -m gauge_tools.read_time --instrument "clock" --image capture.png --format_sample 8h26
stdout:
7h26
